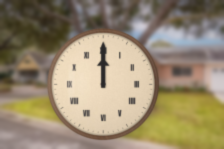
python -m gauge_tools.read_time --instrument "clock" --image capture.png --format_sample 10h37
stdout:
12h00
